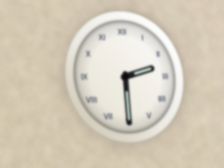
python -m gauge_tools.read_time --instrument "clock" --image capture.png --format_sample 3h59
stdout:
2h30
